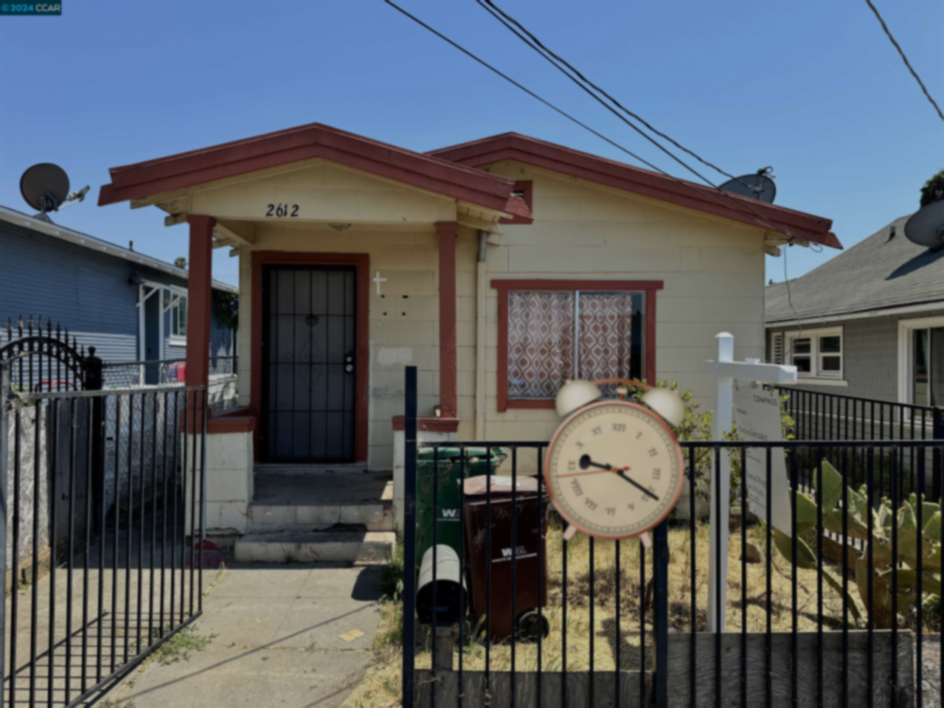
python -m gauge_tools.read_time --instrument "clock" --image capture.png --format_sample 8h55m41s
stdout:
9h19m43s
